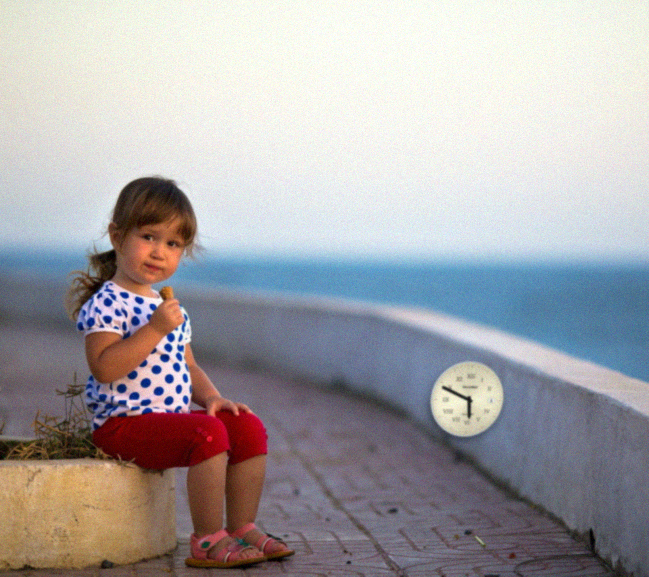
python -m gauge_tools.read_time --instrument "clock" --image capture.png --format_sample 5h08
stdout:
5h49
